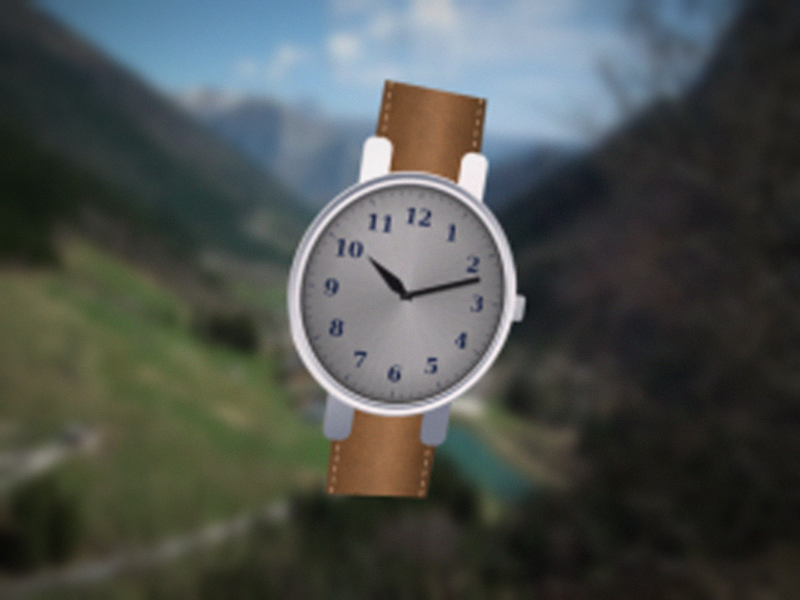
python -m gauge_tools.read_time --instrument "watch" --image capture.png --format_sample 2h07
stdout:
10h12
